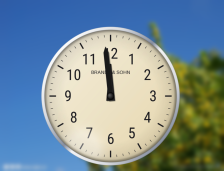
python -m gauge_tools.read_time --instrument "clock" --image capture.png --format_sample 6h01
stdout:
11h59
